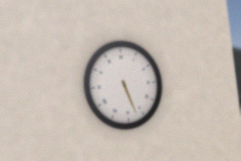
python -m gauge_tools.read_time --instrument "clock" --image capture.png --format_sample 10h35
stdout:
5h27
